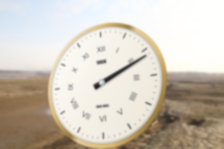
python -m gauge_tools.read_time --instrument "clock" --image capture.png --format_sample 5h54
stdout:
2h11
